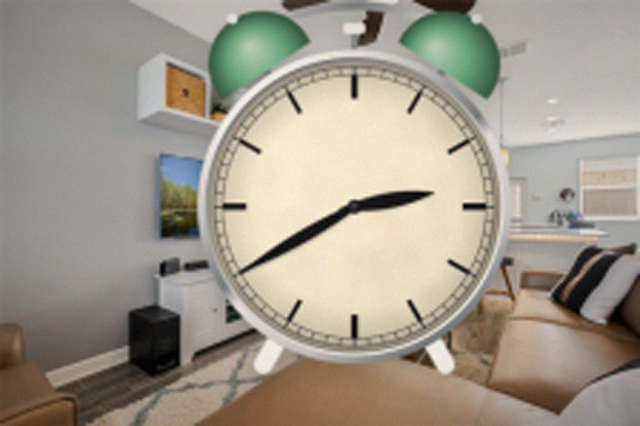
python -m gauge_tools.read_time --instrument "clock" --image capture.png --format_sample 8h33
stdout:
2h40
